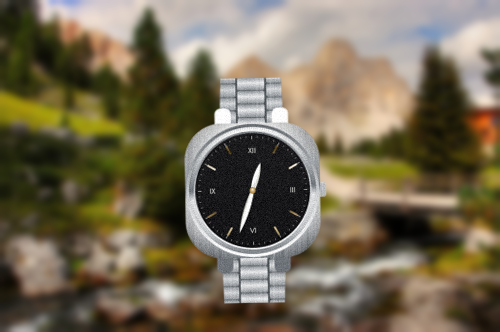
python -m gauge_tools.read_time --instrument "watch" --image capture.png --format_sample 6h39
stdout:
12h33
